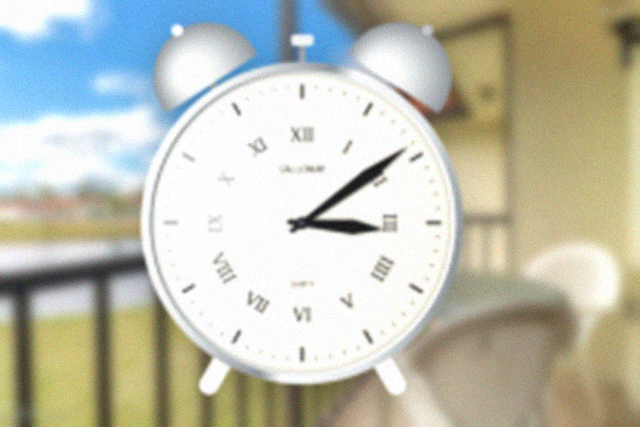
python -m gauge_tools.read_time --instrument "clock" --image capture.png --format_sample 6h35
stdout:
3h09
